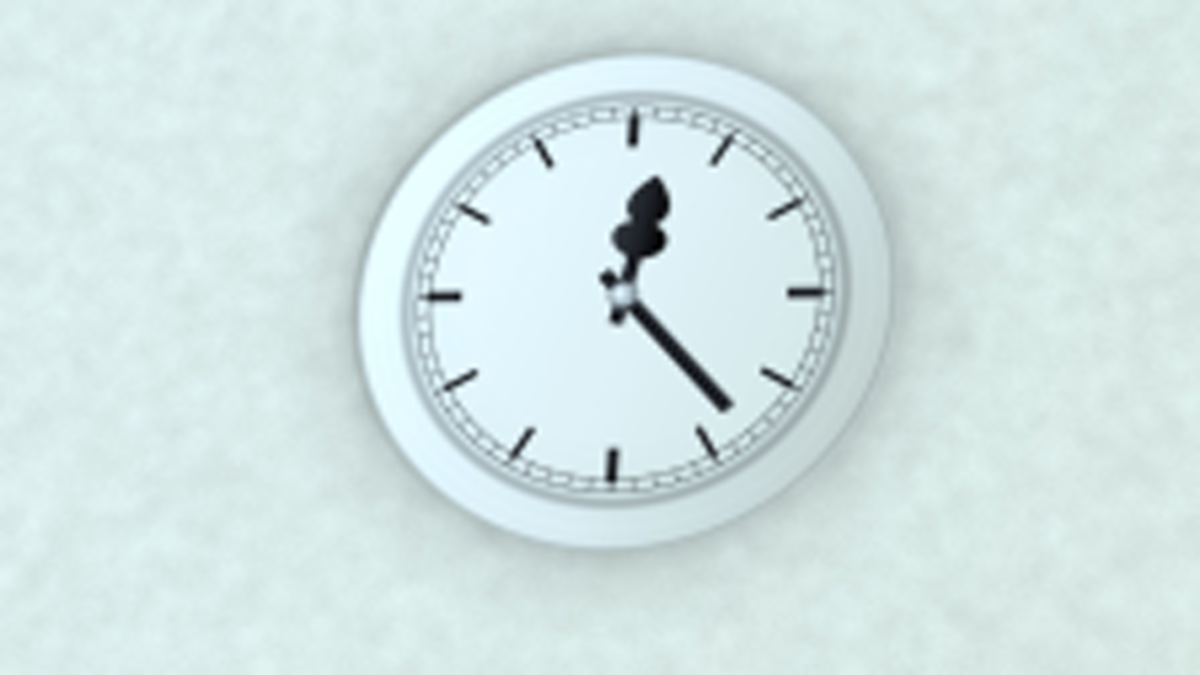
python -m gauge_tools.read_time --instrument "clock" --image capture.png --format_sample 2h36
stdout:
12h23
